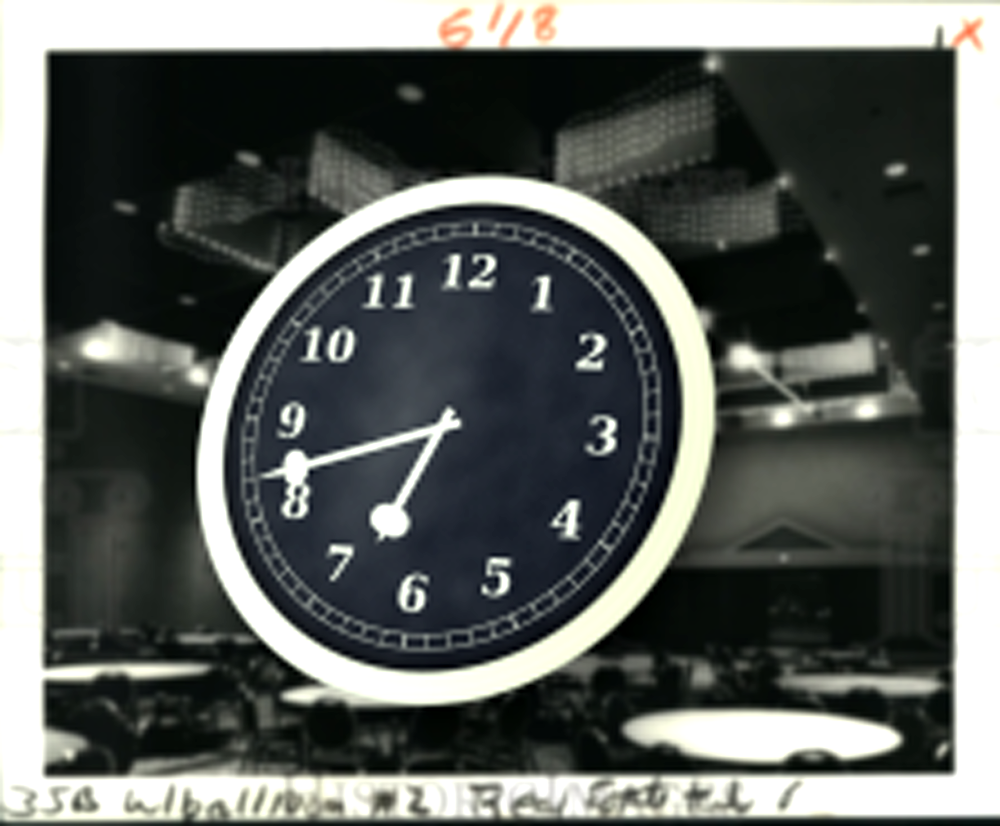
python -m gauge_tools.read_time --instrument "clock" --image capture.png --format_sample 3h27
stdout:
6h42
